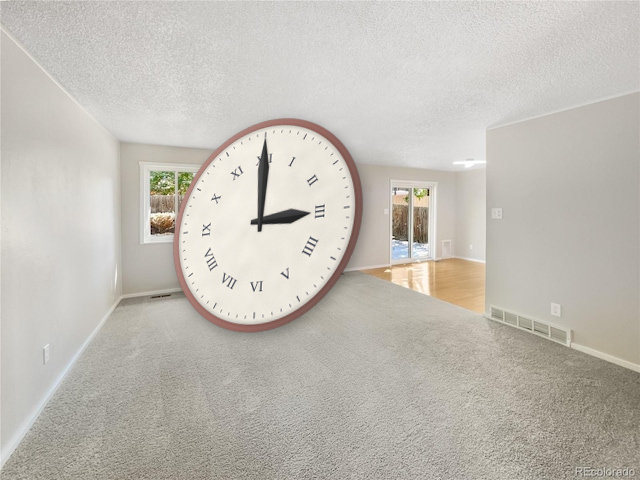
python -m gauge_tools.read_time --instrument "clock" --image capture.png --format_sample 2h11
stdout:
3h00
